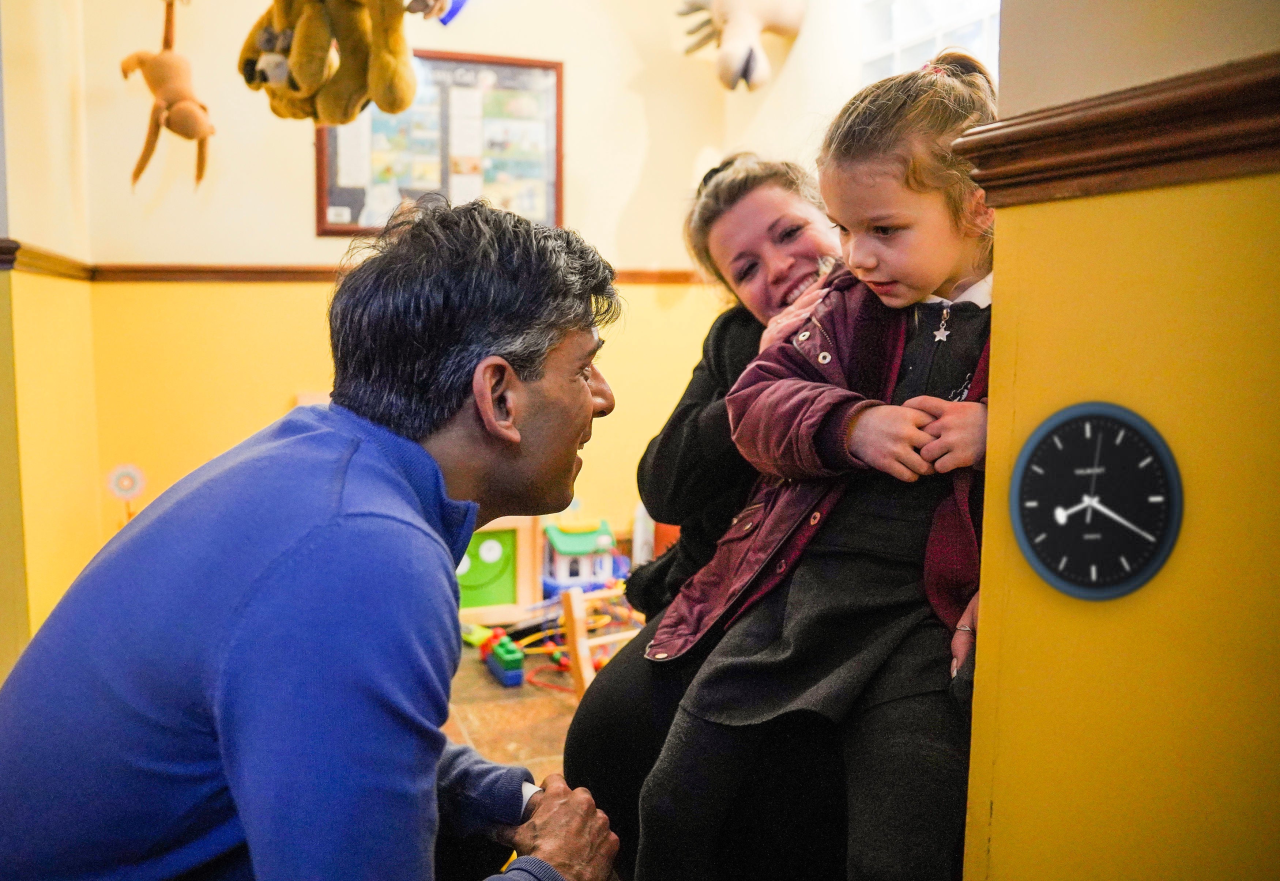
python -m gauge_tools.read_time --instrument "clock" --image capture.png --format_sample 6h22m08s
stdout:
8h20m02s
